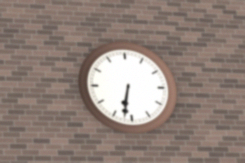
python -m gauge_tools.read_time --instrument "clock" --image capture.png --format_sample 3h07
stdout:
6h32
